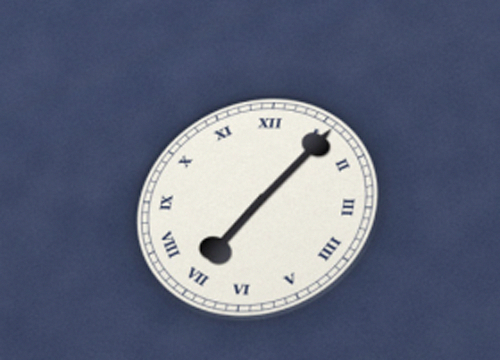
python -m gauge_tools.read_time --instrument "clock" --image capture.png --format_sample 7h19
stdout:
7h06
